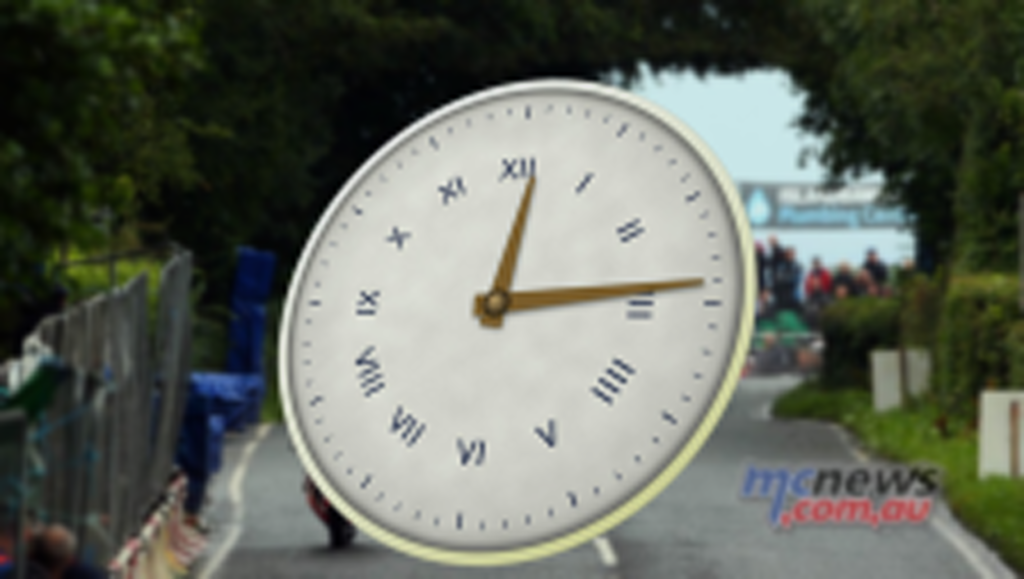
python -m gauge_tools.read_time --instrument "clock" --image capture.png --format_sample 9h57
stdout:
12h14
